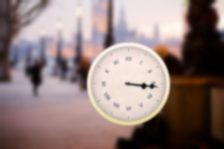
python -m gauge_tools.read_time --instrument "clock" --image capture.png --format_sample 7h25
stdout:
3h16
